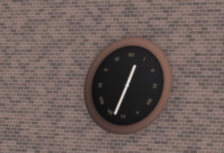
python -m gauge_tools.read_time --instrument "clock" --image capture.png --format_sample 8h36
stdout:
12h33
